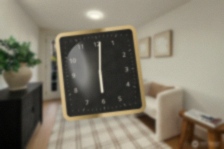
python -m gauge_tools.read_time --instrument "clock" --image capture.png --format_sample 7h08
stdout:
6h01
